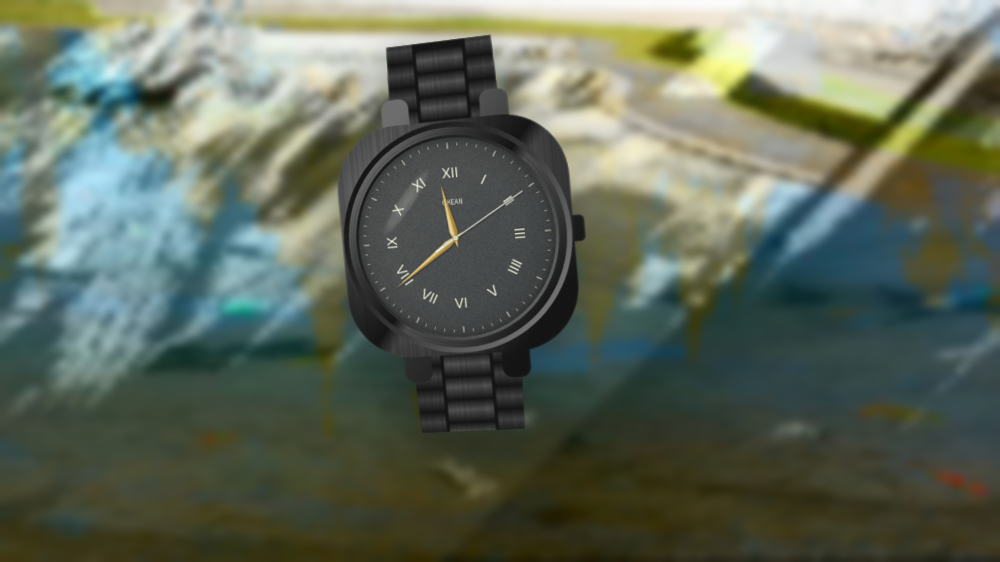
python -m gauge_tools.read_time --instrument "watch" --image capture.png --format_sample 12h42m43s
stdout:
11h39m10s
